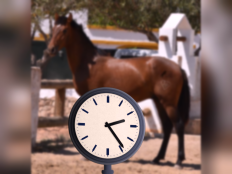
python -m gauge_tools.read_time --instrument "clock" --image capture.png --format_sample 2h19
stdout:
2h24
